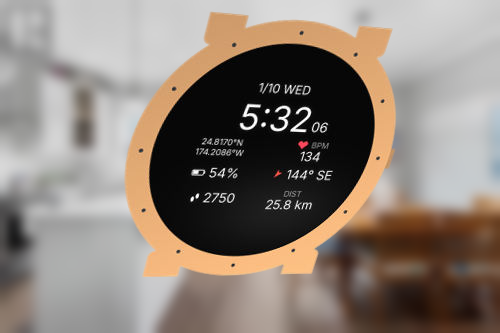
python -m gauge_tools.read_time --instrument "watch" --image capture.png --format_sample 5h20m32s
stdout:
5h32m06s
